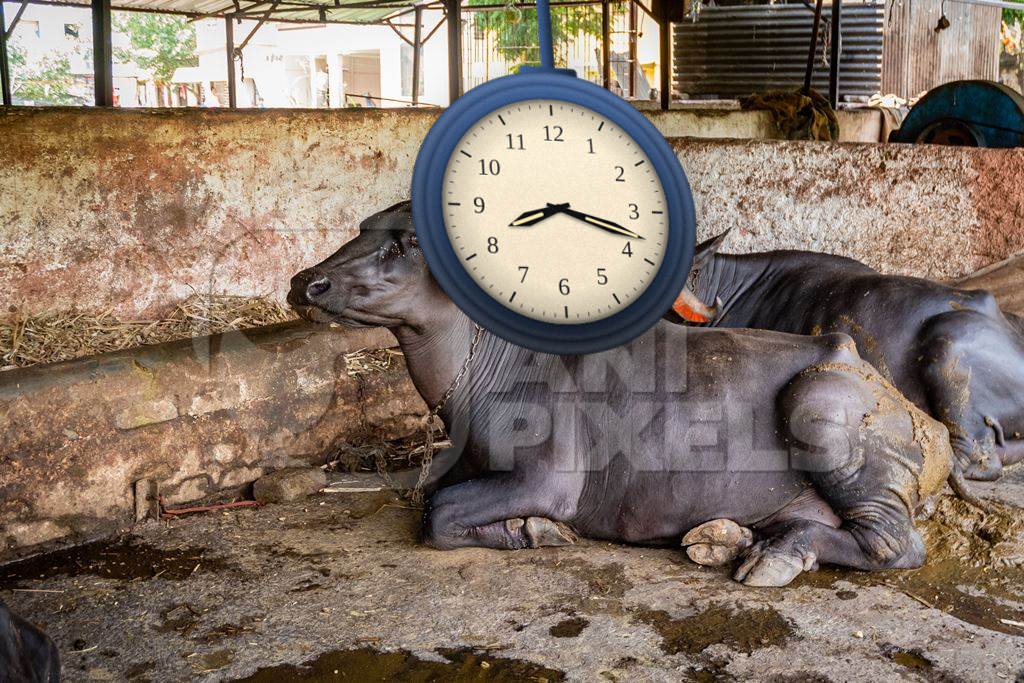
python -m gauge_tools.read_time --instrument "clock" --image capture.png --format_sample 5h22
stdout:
8h18
